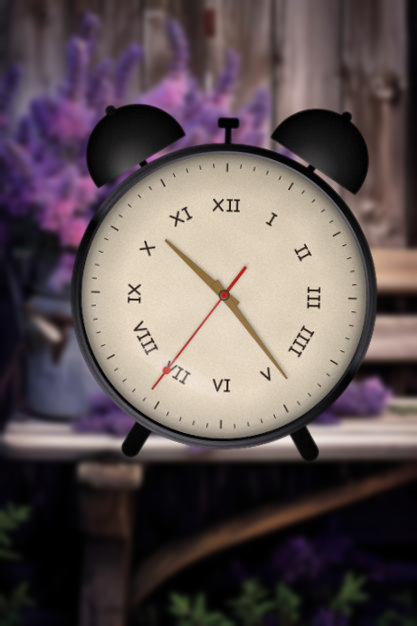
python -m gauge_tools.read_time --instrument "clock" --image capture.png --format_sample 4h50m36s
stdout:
10h23m36s
